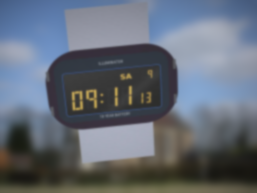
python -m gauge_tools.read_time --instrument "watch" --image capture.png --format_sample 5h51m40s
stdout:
9h11m13s
